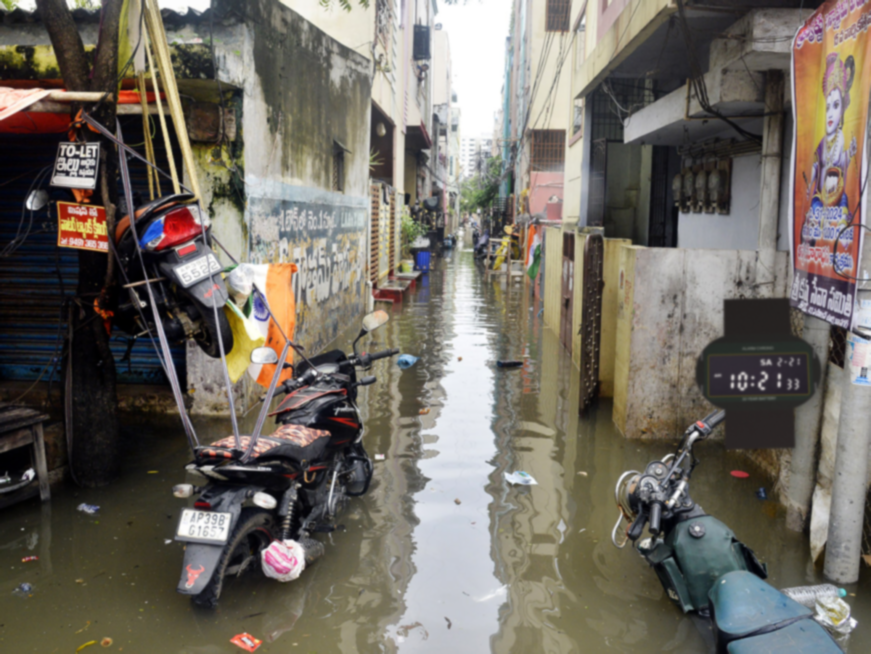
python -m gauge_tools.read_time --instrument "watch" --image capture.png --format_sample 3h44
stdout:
10h21
